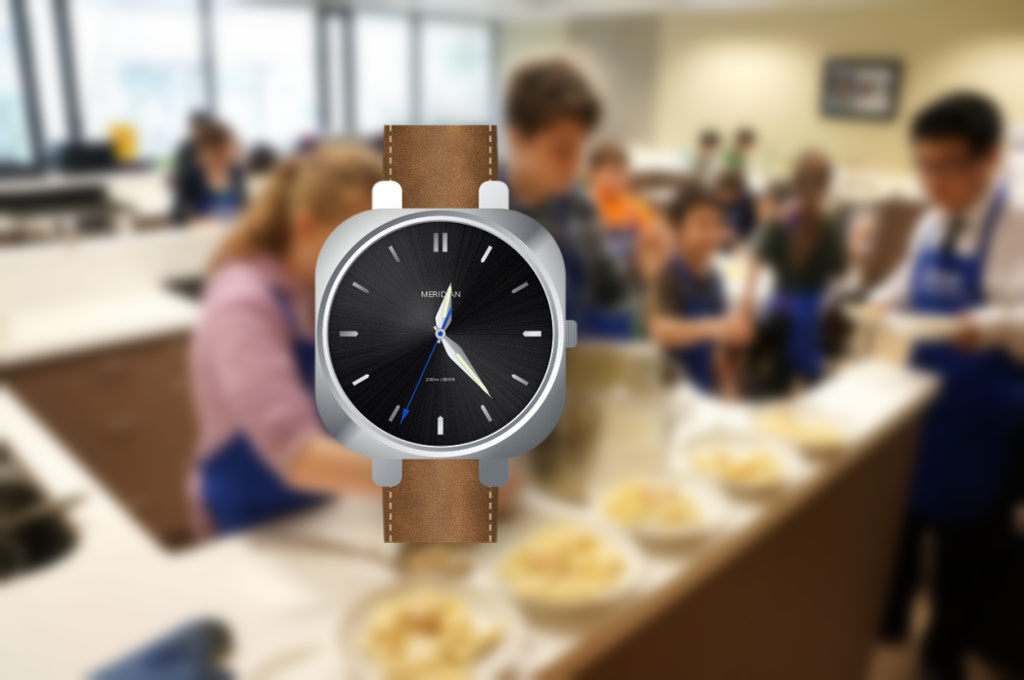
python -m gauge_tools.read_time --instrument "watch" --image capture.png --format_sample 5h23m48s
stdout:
12h23m34s
